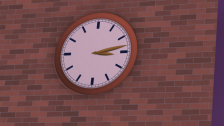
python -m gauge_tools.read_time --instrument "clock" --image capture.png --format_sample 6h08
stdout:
3h13
